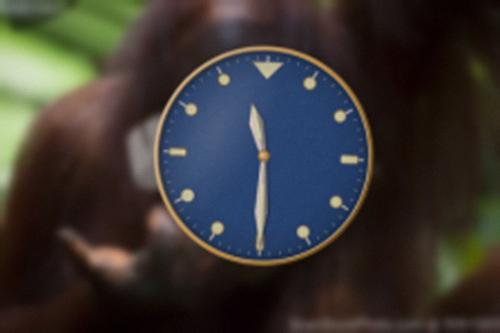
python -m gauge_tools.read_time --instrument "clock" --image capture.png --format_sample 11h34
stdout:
11h30
